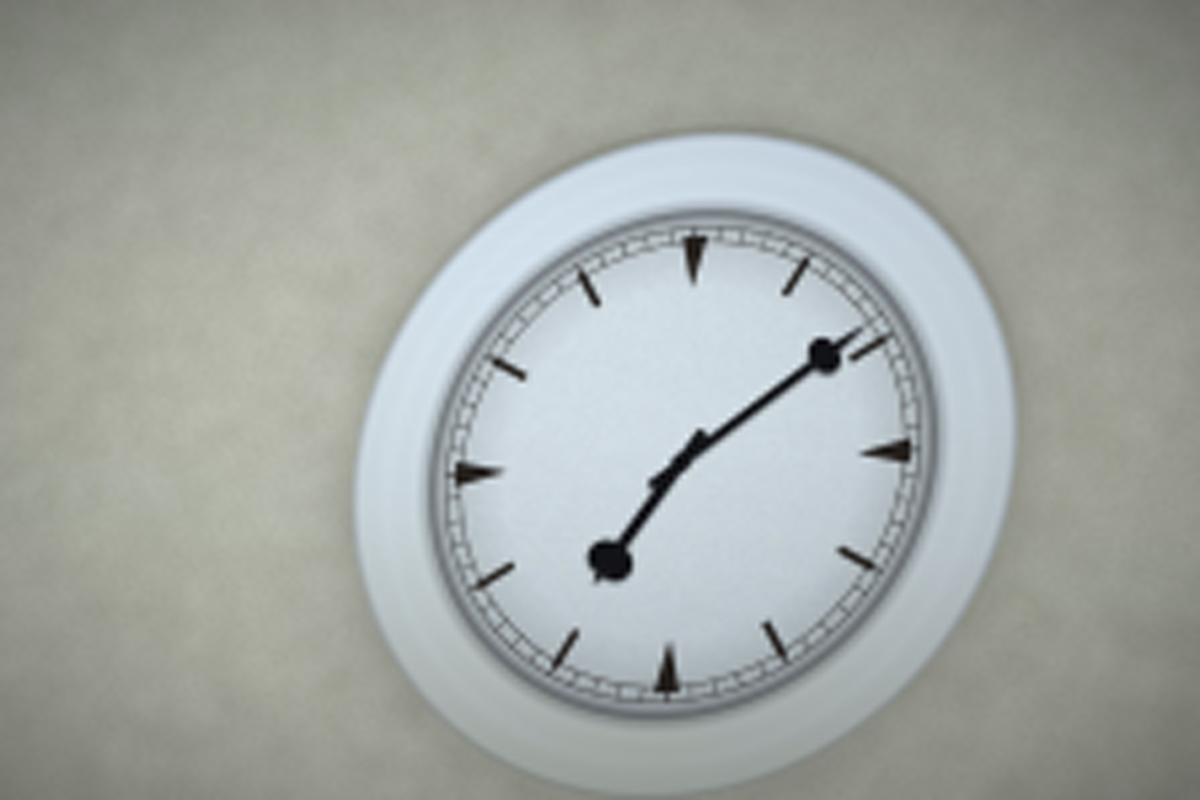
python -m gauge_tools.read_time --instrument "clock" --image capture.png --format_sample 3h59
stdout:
7h09
